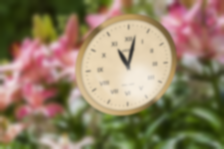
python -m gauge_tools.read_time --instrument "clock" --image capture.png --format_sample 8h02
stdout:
11h02
